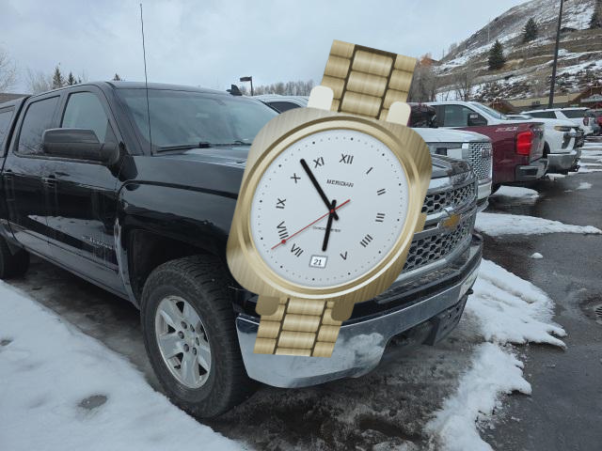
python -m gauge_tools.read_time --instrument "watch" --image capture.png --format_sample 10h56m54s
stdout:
5h52m38s
